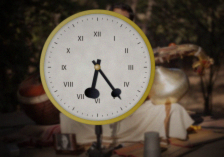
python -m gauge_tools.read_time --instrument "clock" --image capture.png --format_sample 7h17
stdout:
6h24
